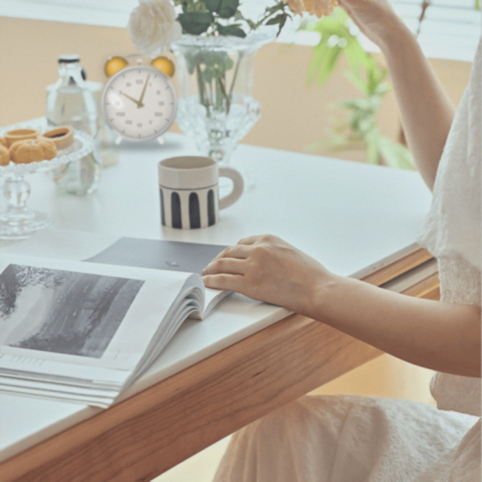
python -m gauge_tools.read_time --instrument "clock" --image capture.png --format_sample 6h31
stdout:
10h03
